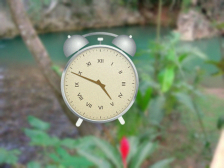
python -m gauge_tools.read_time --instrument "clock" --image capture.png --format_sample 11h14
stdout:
4h49
